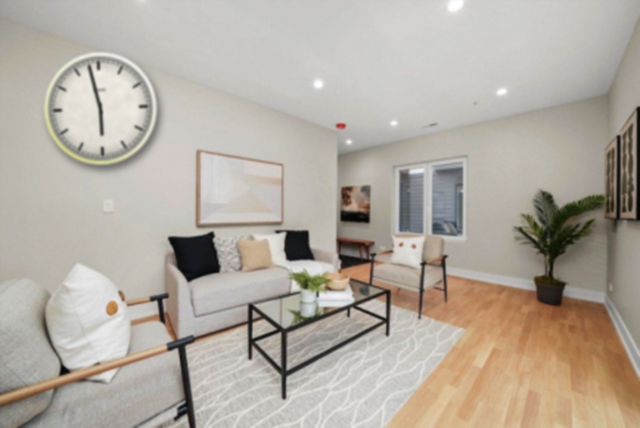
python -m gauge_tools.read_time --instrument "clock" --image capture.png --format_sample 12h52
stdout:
5h58
